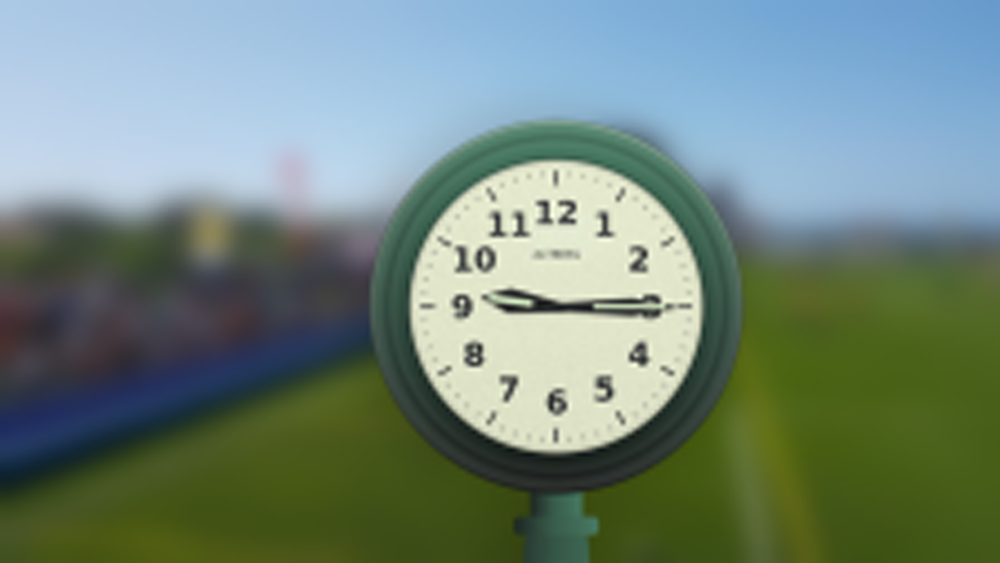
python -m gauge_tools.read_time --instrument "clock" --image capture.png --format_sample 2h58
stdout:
9h15
